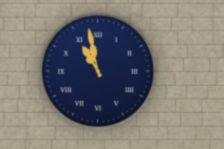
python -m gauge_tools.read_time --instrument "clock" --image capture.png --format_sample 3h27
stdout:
10h58
